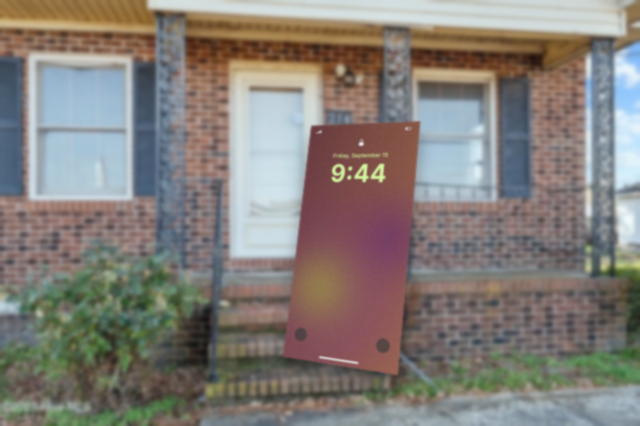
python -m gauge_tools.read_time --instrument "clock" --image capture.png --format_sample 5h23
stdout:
9h44
